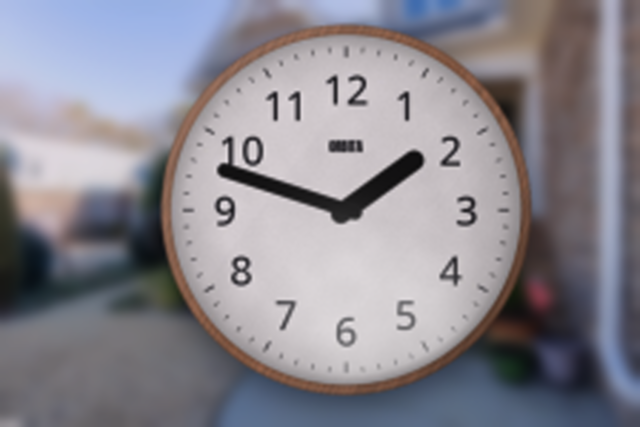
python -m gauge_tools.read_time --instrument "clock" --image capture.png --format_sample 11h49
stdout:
1h48
